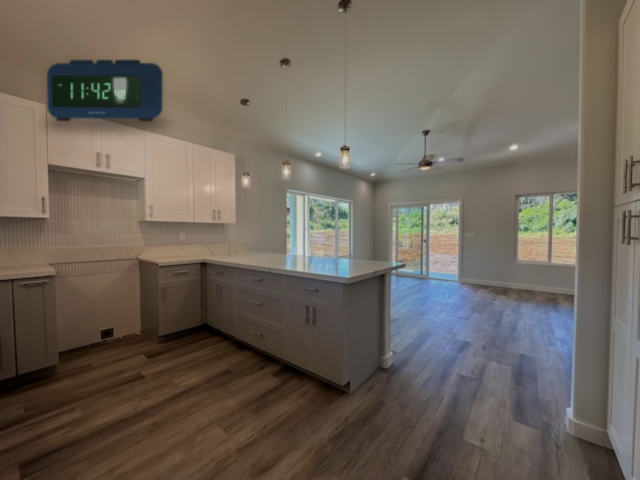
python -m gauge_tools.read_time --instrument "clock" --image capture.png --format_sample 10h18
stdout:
11h42
